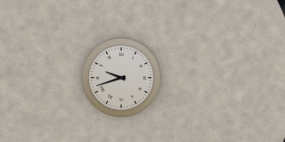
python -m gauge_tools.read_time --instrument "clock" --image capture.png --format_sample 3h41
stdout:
9h42
